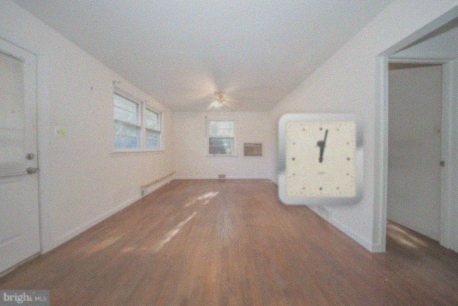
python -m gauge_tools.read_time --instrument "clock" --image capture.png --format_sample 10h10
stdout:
12h02
